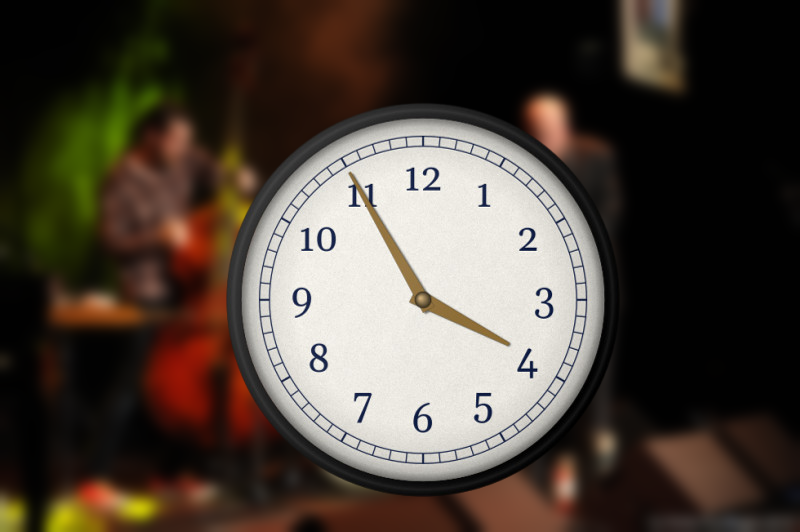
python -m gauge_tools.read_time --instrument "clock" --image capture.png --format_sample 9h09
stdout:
3h55
